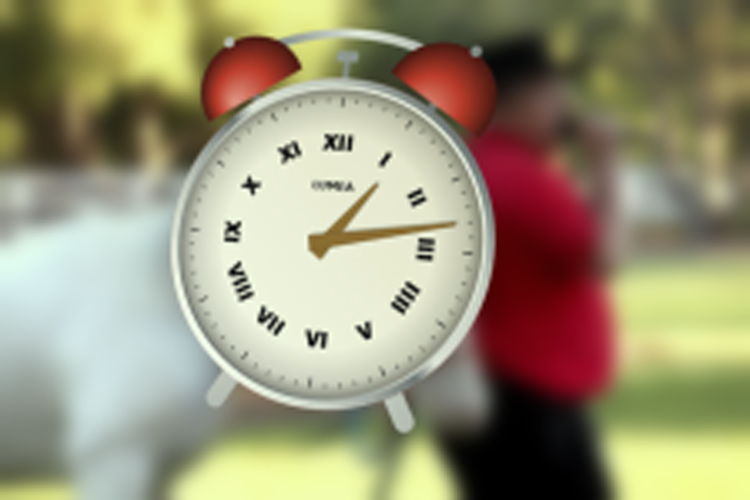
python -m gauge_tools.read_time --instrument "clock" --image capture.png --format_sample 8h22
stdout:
1h13
